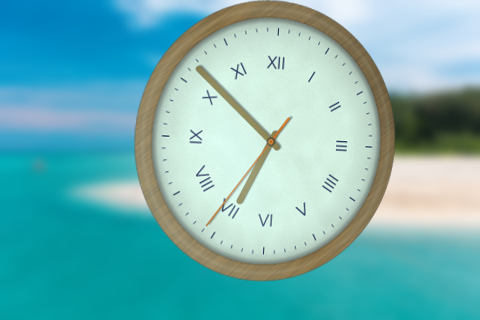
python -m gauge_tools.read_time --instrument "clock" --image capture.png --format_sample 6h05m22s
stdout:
6h51m36s
